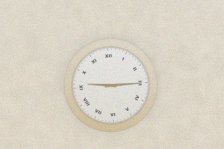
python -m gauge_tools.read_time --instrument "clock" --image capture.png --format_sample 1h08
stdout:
9h15
